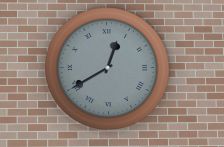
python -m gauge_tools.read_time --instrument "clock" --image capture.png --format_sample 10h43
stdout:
12h40
